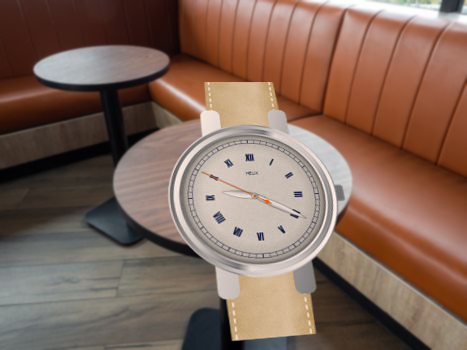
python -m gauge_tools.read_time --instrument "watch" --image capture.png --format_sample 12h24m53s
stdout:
9h19m50s
